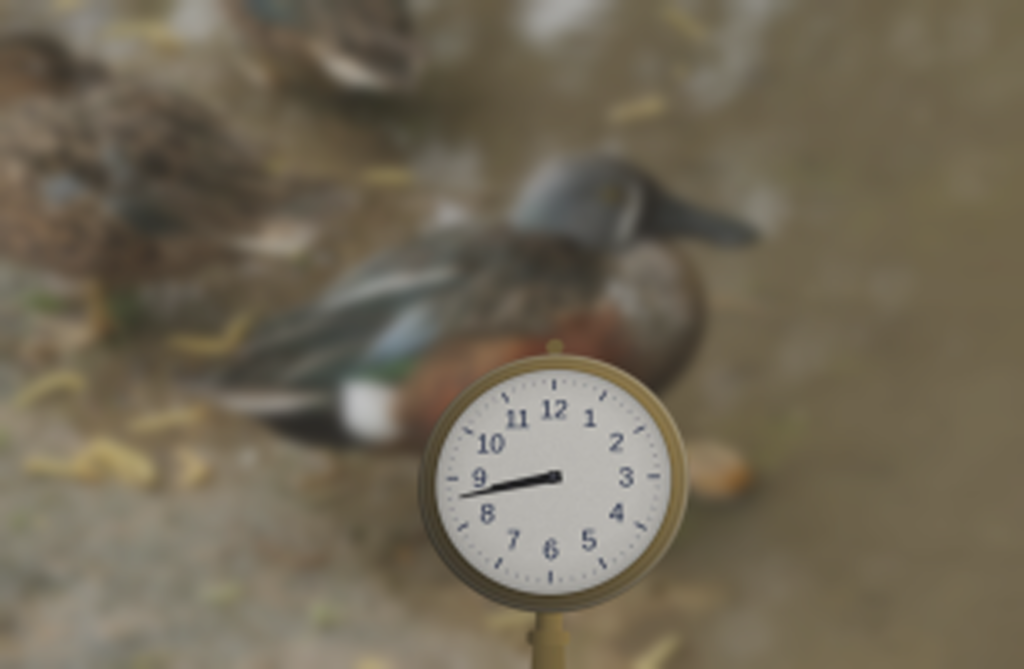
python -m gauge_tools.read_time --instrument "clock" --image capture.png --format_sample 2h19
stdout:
8h43
